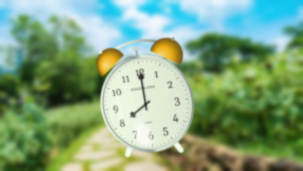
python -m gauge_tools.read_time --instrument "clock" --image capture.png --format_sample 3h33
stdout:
8h00
